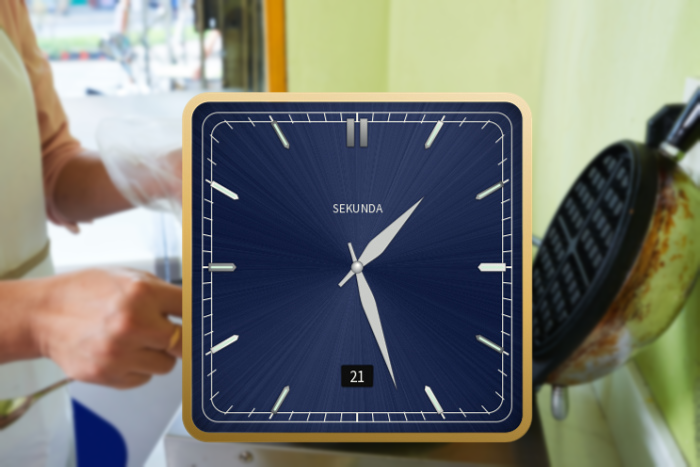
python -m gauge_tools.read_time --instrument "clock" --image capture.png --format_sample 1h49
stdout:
1h27
